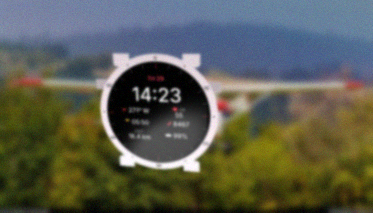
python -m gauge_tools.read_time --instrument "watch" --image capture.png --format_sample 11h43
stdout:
14h23
